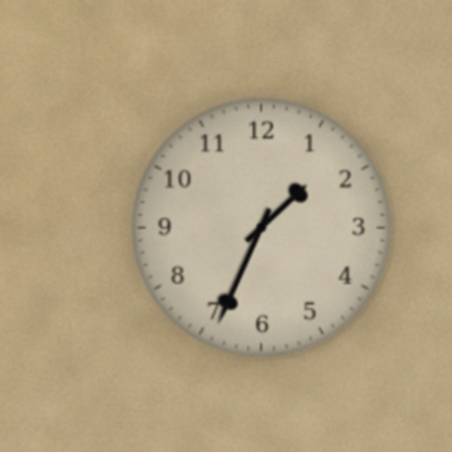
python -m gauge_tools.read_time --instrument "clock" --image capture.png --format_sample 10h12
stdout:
1h34
